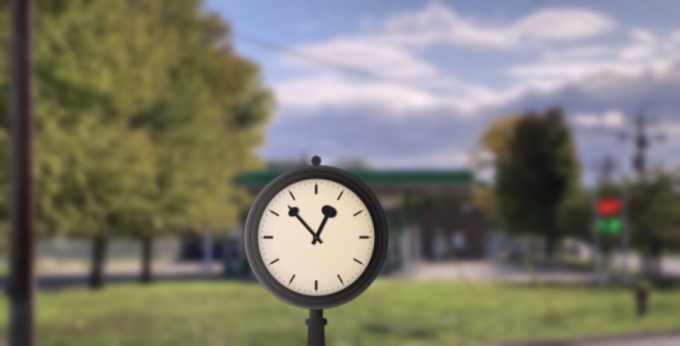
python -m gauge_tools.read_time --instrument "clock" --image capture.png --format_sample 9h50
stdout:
12h53
